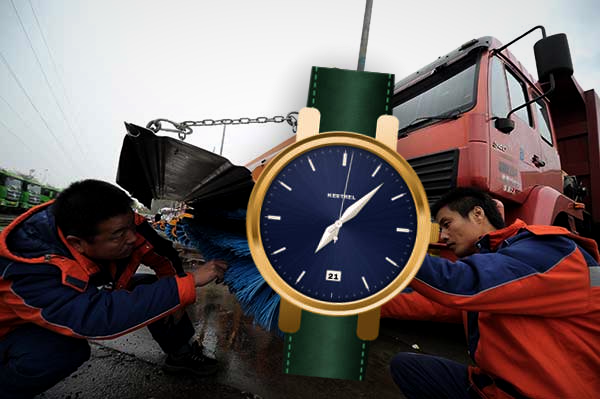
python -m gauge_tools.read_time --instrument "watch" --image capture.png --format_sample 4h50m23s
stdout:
7h07m01s
